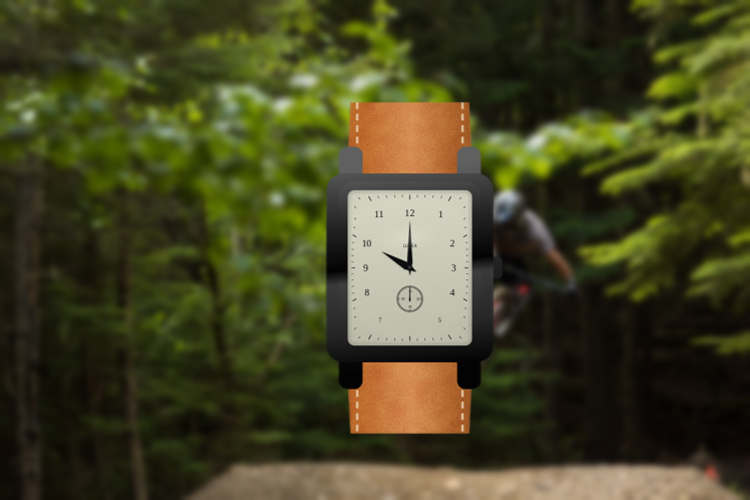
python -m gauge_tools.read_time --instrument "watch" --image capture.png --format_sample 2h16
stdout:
10h00
